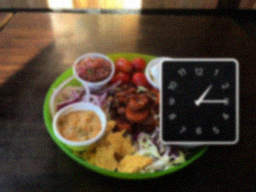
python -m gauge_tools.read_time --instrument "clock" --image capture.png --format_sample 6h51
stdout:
1h15
